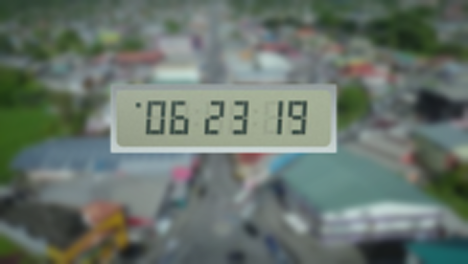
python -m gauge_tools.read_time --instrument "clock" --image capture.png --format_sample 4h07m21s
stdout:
6h23m19s
